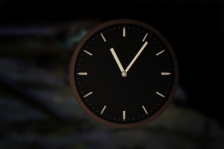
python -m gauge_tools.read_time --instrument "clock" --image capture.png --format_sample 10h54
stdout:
11h06
